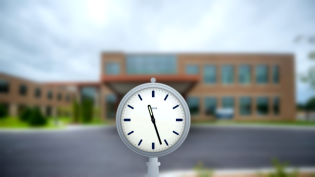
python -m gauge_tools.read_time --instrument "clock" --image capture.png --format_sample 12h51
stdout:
11h27
